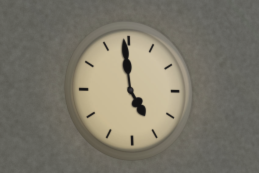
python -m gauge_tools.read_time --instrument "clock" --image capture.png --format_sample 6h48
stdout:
4h59
